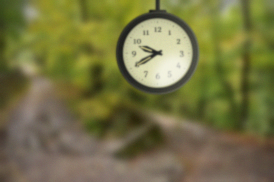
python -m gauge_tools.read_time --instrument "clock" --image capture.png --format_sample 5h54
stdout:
9h40
